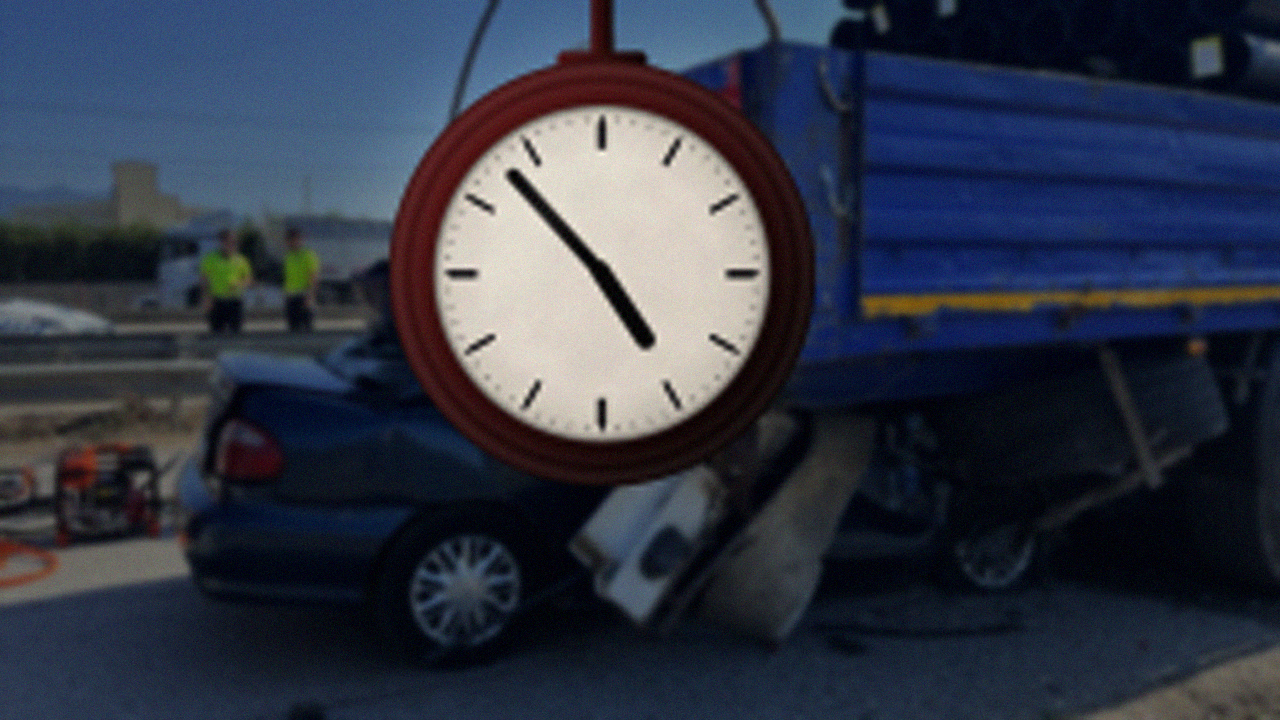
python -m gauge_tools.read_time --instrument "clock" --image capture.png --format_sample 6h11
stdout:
4h53
